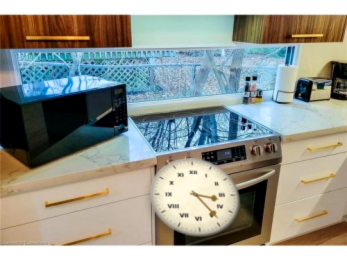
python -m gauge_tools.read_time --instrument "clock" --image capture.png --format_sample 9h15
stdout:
3h24
